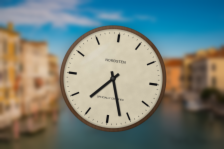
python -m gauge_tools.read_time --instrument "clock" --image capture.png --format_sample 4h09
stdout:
7h27
